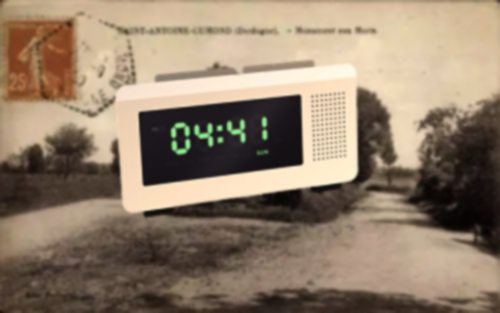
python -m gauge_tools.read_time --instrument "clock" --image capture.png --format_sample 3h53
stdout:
4h41
